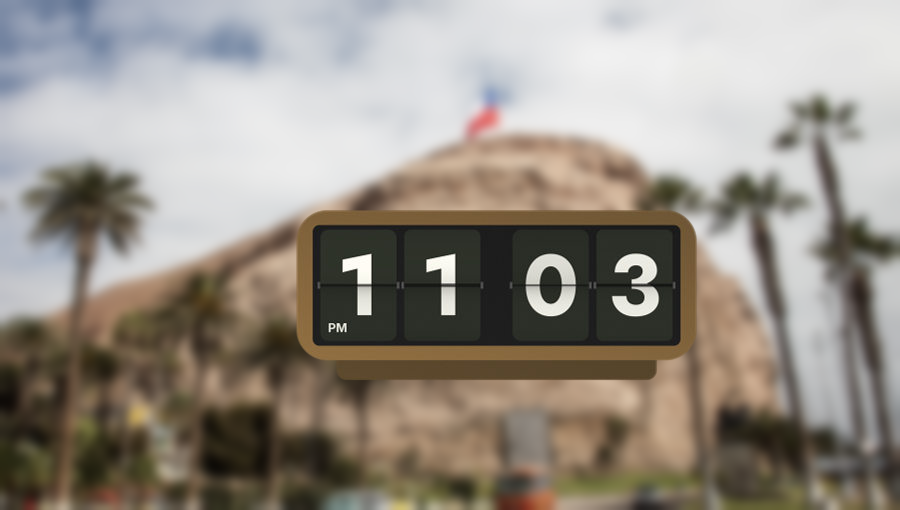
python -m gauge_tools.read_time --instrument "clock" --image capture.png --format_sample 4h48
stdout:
11h03
